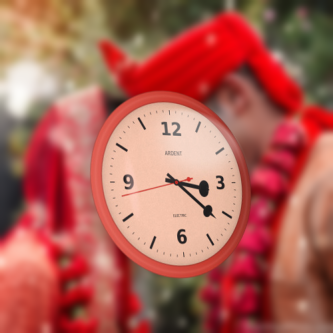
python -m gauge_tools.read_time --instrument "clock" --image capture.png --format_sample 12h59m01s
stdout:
3h21m43s
